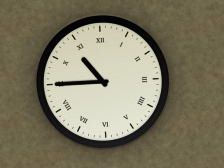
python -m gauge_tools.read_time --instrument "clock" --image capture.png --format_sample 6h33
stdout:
10h45
